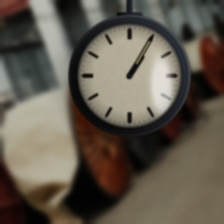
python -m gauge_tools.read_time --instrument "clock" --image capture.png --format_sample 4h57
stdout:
1h05
